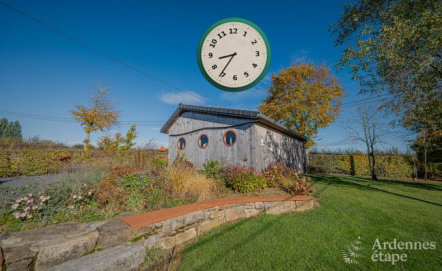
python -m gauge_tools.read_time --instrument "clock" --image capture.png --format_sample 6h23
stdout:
8h36
